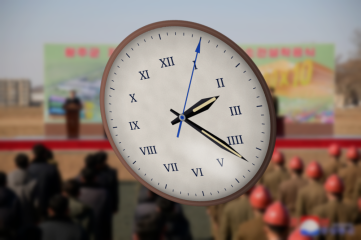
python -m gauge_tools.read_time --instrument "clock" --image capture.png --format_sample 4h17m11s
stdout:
2h22m05s
